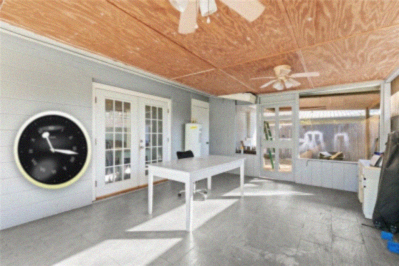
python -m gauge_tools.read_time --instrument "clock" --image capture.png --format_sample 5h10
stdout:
11h17
